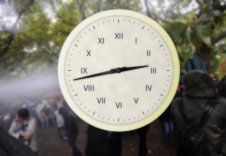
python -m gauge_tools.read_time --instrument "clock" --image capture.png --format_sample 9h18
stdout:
2h43
